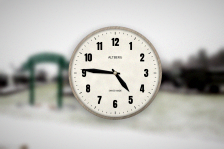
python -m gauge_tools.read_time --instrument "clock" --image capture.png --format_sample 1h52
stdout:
4h46
